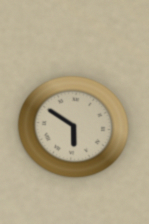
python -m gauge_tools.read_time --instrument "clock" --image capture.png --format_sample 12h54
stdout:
5h50
